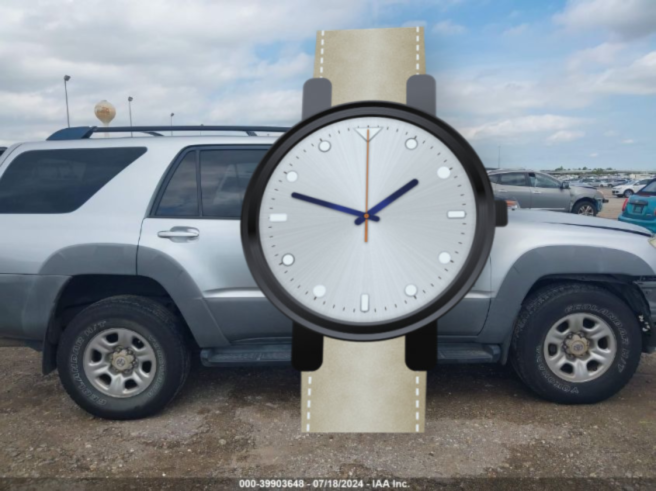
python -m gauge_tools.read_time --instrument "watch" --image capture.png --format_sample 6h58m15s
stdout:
1h48m00s
